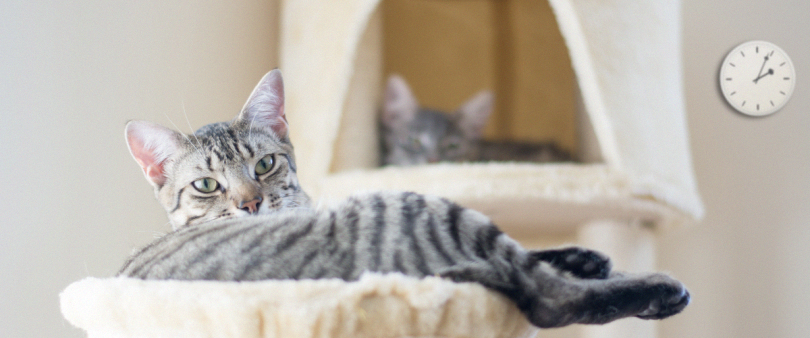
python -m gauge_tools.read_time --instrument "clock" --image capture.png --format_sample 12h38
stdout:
2h04
